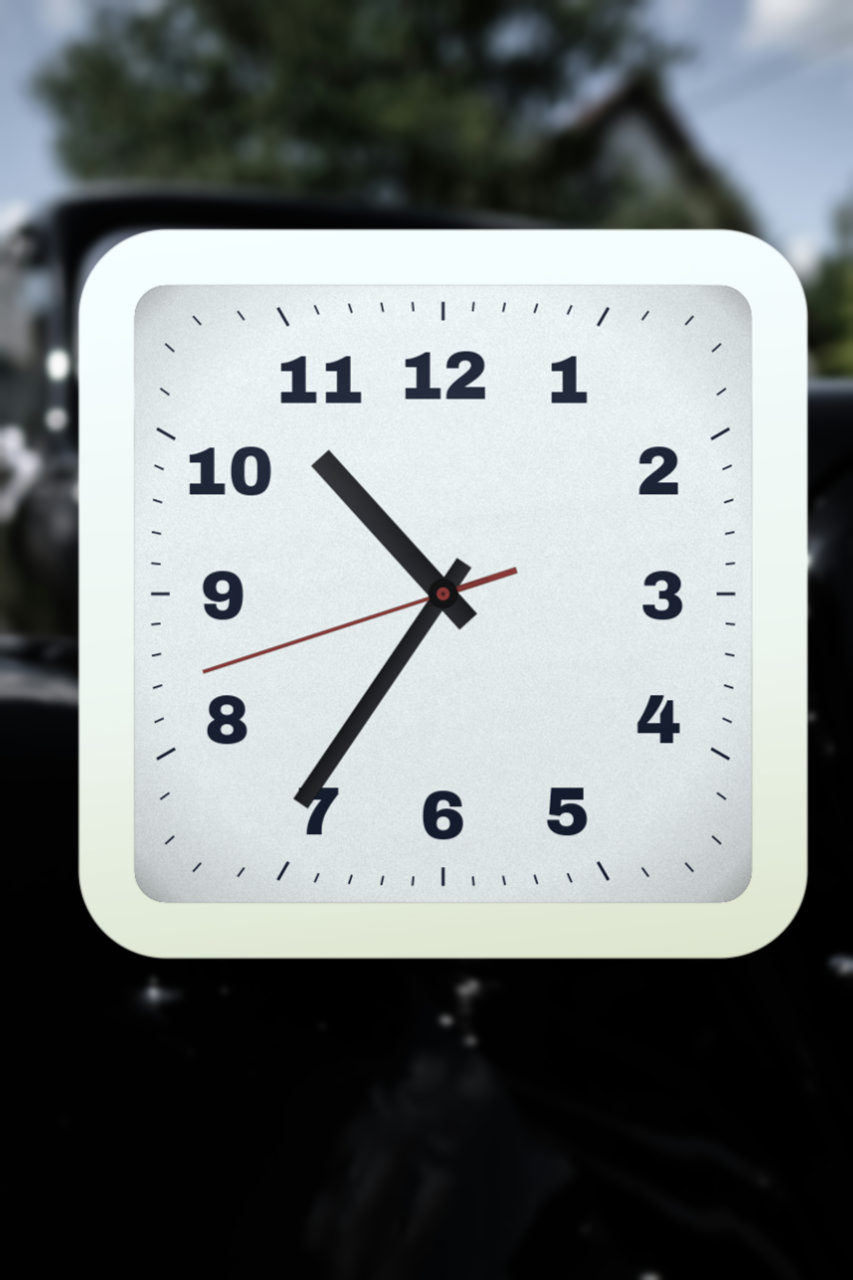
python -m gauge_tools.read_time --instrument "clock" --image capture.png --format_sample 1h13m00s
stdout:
10h35m42s
